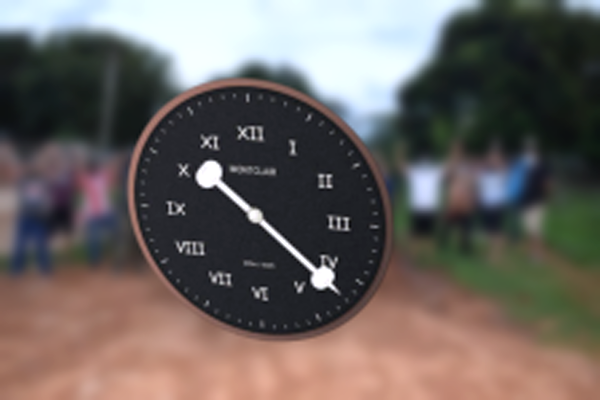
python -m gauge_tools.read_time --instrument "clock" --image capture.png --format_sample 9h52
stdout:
10h22
